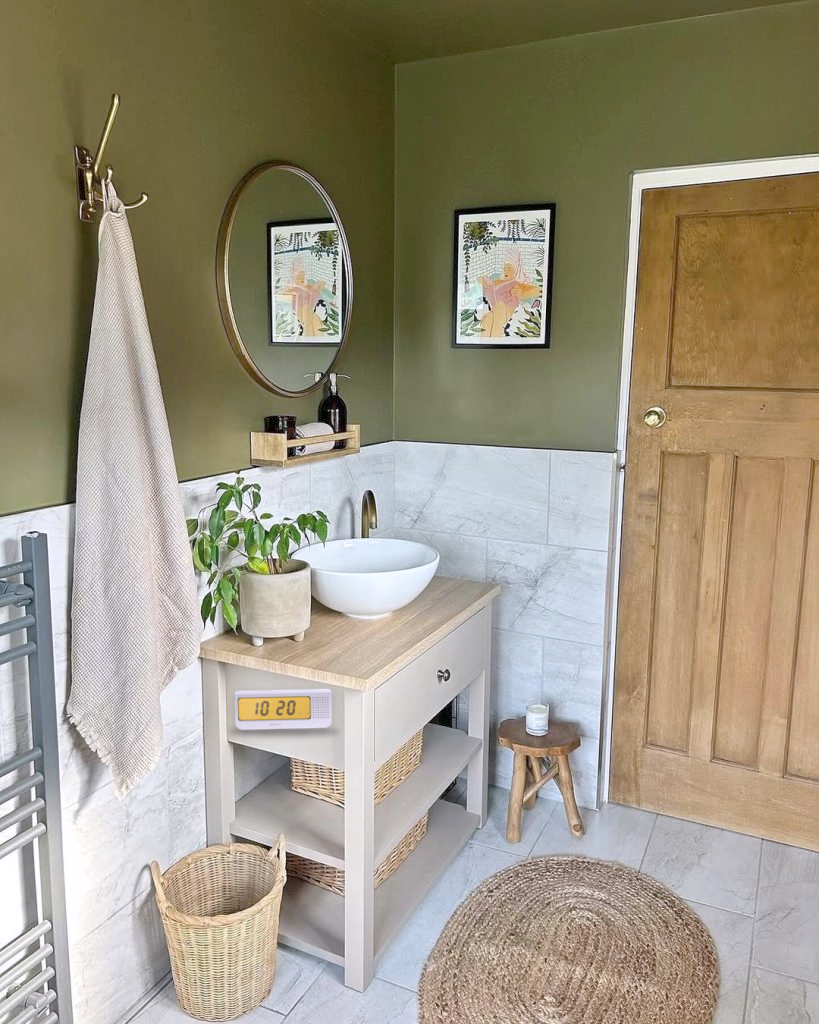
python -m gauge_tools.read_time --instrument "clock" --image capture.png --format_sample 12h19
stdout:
10h20
